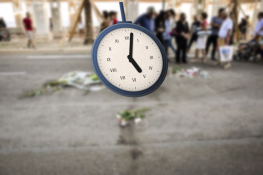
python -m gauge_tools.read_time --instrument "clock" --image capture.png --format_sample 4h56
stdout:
5h02
